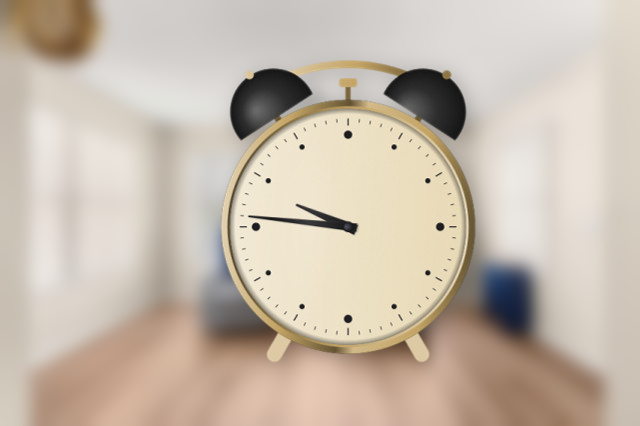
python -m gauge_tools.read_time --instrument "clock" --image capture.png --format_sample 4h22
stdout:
9h46
